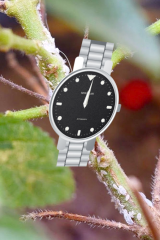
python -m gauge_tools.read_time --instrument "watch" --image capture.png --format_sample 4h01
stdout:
12h01
